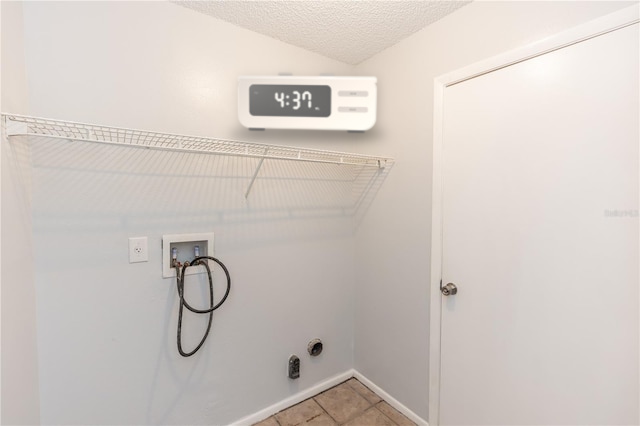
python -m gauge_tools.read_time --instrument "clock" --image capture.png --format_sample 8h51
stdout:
4h37
